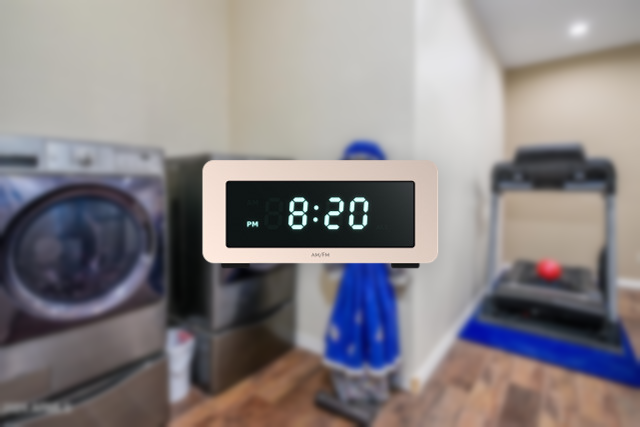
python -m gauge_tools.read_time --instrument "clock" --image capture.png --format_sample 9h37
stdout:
8h20
